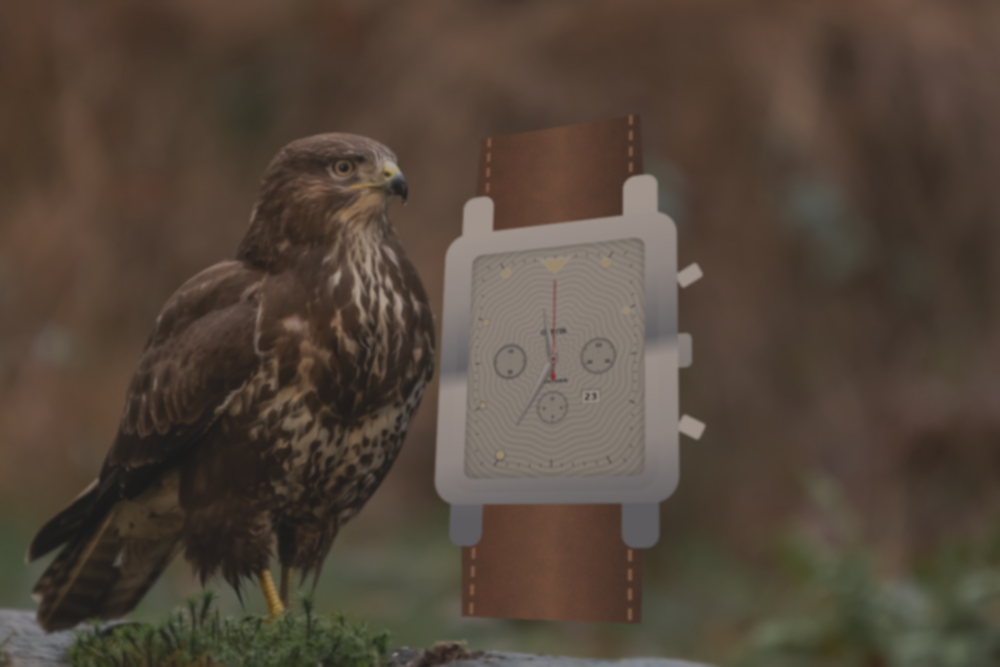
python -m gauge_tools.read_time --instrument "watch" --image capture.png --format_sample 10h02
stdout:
11h35
